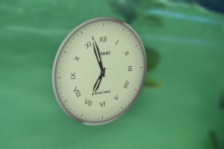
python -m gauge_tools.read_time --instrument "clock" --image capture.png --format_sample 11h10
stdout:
6h57
